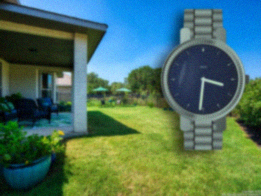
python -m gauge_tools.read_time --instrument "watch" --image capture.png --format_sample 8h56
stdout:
3h31
